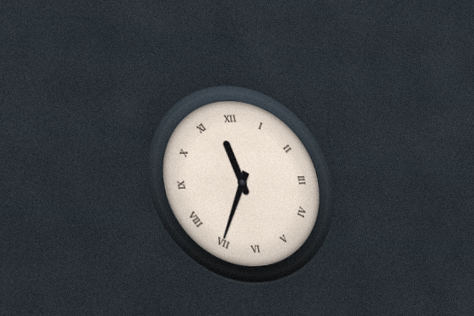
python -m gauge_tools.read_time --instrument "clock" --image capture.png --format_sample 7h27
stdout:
11h35
